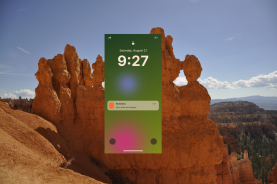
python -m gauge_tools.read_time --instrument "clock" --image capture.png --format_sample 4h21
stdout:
9h27
